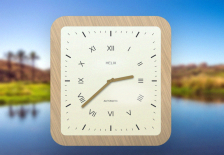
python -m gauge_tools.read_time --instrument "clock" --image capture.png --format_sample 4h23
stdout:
2h38
